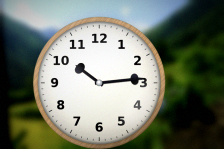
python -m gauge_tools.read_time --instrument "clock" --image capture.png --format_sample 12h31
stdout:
10h14
